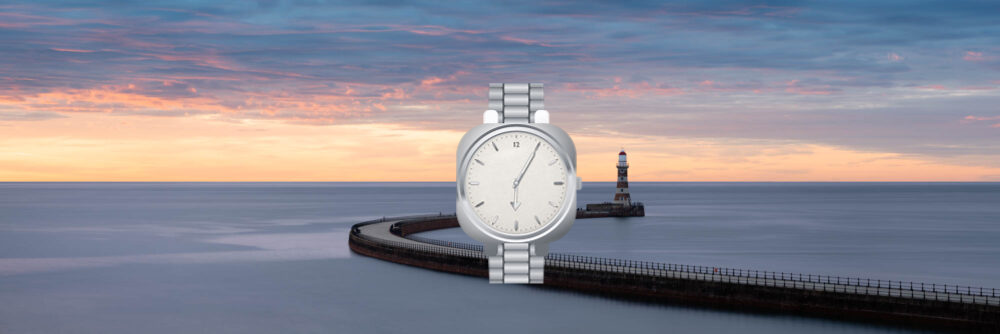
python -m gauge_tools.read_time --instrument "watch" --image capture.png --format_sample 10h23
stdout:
6h05
